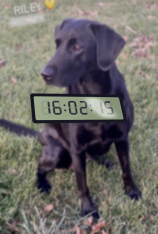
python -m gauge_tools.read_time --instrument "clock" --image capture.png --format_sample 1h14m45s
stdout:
16h02m15s
